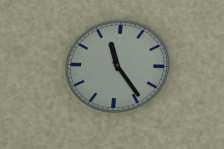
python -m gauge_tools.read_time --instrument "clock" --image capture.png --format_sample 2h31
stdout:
11h24
